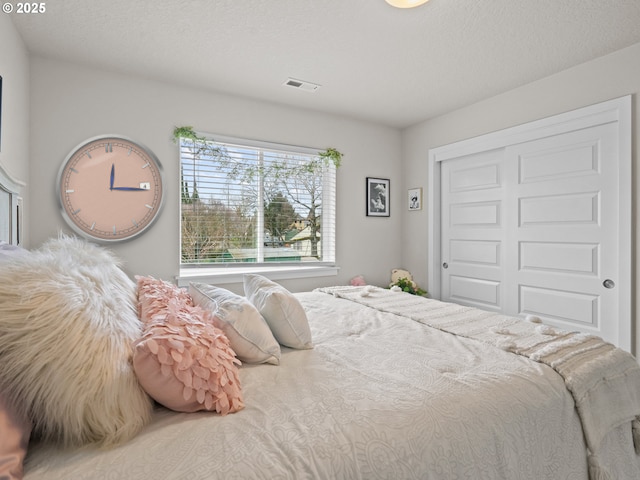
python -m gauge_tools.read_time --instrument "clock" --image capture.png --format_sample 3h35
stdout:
12h16
